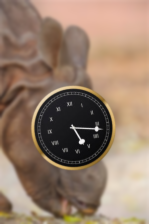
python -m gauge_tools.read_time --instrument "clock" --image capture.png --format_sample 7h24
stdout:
5h17
